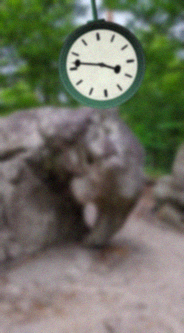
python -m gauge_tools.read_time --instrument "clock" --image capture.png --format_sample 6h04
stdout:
3h47
